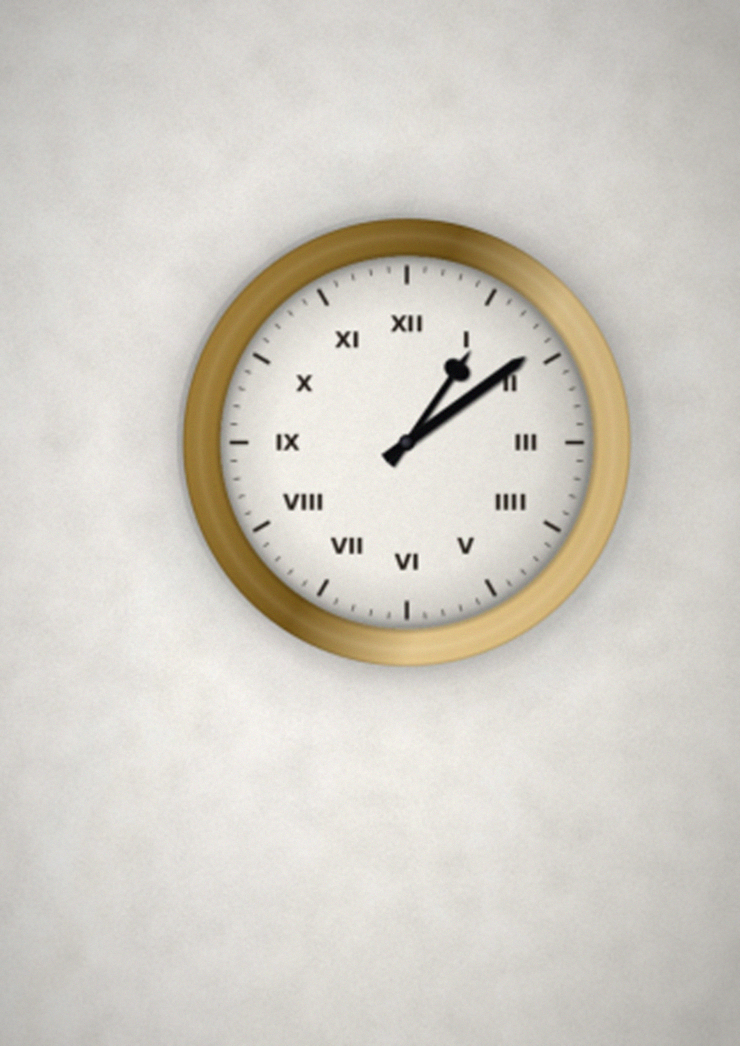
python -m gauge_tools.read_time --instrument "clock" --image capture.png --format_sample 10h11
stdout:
1h09
